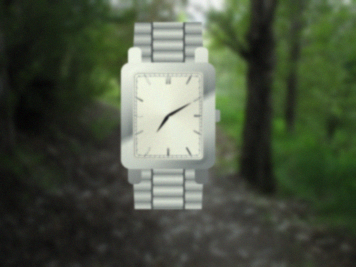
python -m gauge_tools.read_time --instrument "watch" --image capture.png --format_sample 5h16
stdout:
7h10
